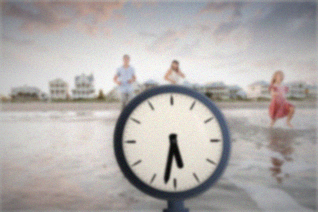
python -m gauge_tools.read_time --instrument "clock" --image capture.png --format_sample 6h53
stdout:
5h32
